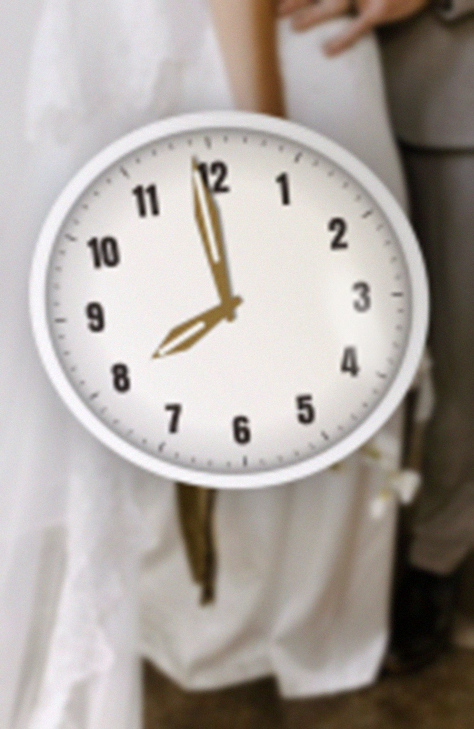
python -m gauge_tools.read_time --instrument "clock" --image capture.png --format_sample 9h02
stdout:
7h59
